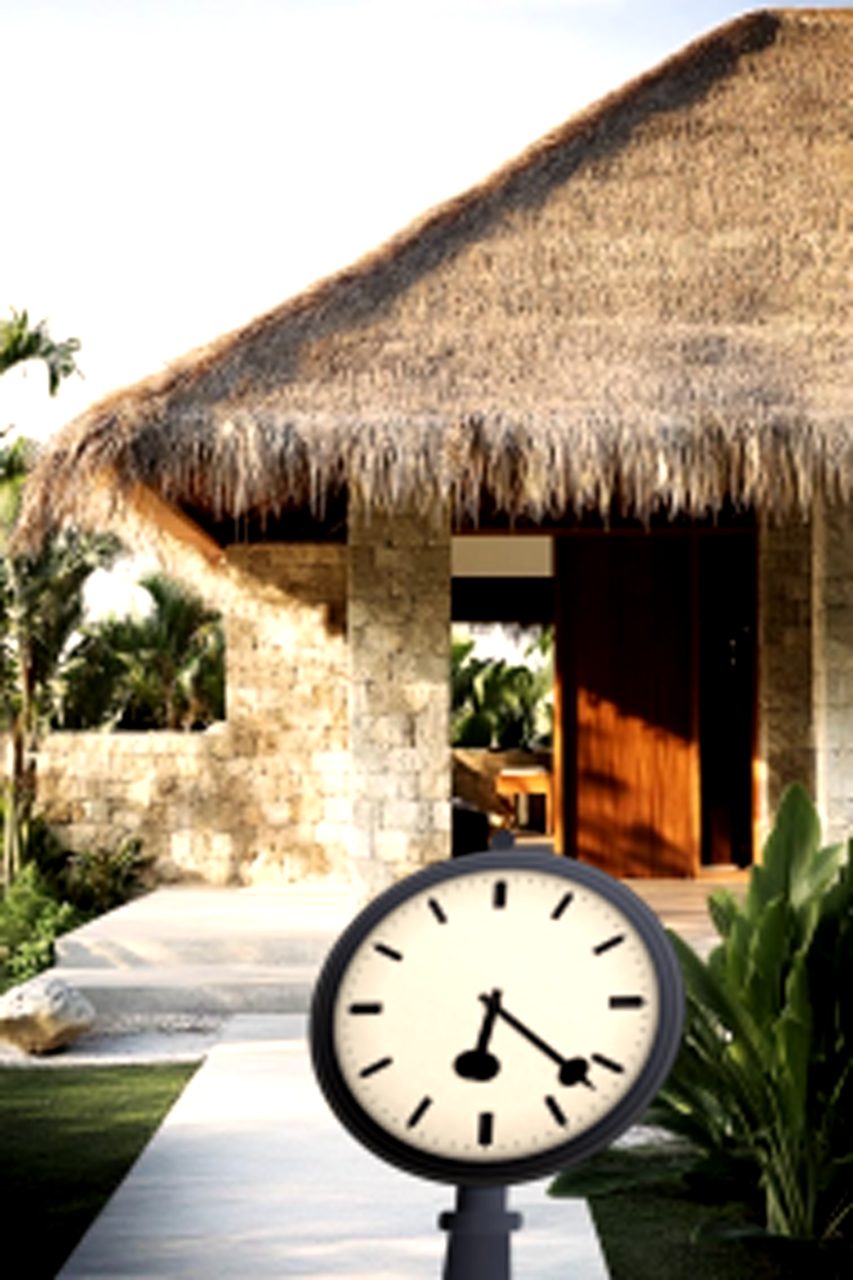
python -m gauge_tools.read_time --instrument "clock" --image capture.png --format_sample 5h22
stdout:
6h22
